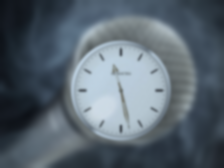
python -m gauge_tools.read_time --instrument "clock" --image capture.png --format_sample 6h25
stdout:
11h28
